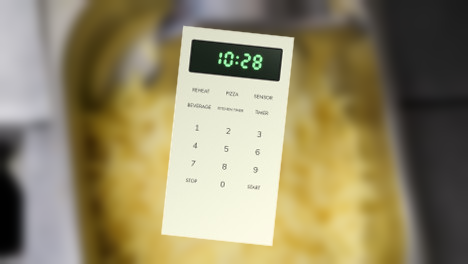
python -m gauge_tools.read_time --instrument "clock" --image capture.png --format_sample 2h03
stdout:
10h28
